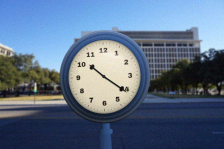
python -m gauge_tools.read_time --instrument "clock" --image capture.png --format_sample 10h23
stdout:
10h21
